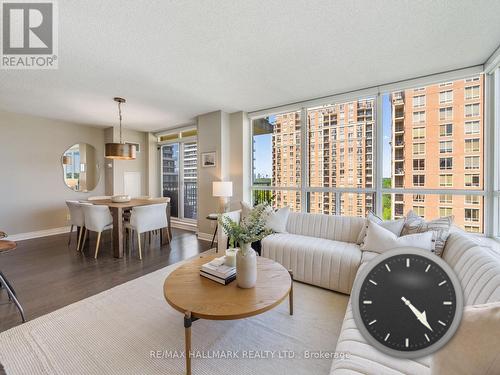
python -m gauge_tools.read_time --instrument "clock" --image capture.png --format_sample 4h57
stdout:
4h23
